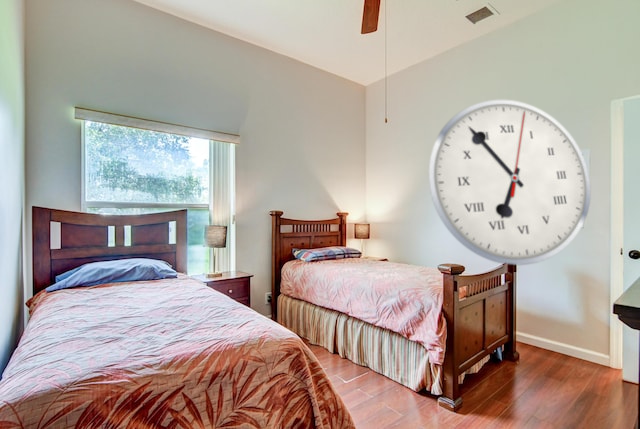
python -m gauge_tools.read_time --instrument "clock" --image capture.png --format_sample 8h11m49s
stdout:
6h54m03s
